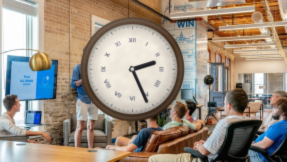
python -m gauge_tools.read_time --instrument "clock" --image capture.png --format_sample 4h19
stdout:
2h26
